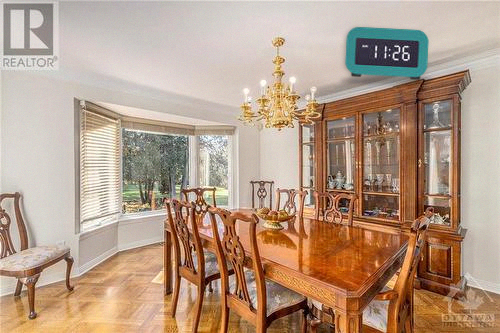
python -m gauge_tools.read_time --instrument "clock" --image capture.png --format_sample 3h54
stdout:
11h26
